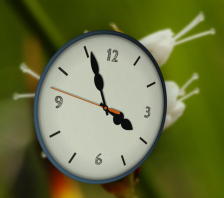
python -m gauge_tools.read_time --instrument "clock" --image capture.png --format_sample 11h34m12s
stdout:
3h55m47s
